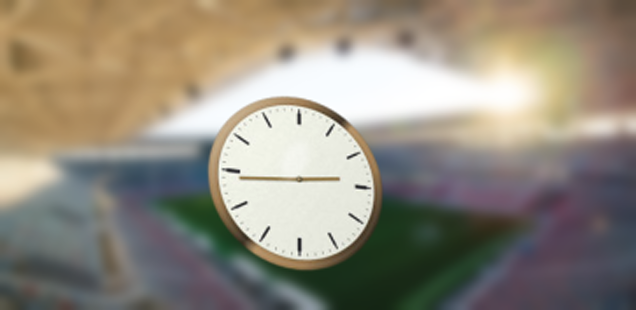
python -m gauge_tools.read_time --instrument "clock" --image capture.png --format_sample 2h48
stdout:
2h44
